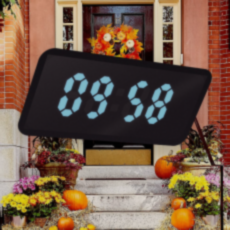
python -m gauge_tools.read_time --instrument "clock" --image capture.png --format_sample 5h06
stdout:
9h58
